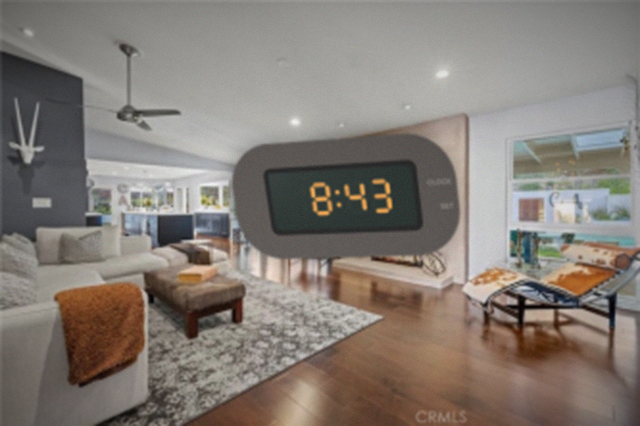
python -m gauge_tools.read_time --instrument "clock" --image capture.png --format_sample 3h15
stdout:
8h43
